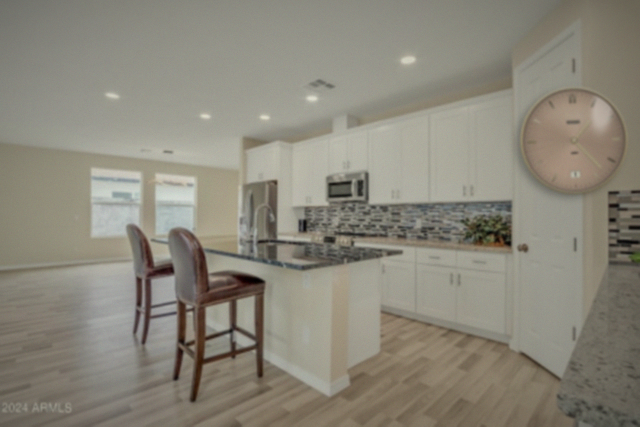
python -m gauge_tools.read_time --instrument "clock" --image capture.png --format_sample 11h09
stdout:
1h23
